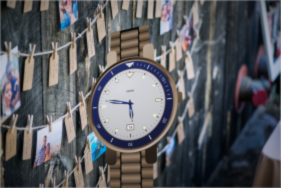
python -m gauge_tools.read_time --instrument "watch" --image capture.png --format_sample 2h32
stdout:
5h47
